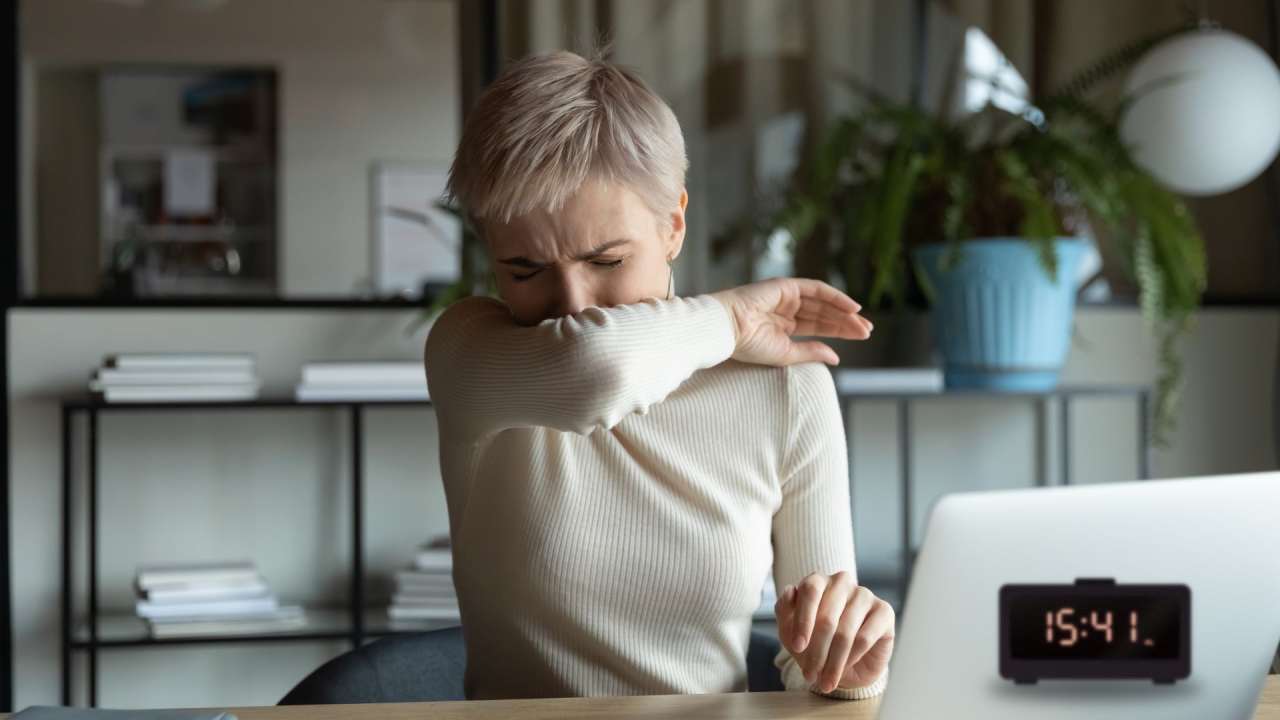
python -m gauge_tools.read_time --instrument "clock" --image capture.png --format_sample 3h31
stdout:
15h41
